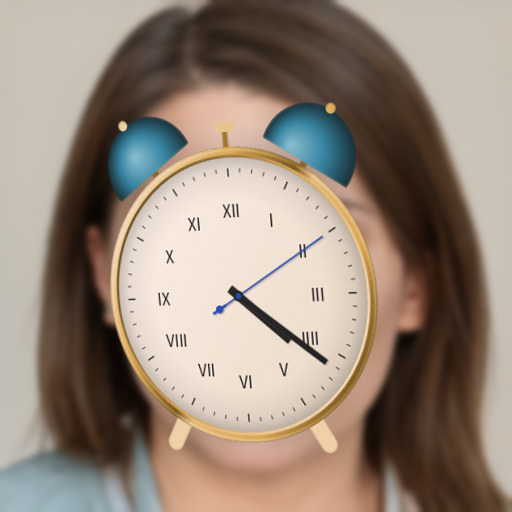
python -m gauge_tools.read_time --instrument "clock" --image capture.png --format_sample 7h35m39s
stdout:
4h21m10s
